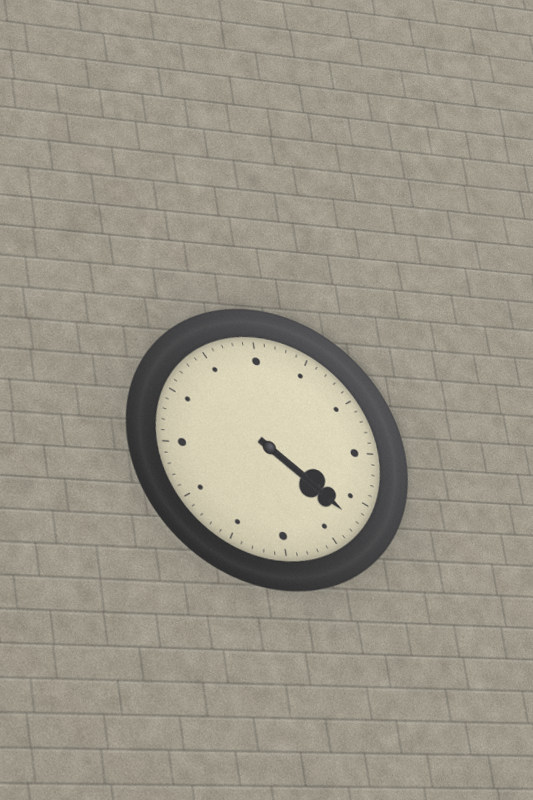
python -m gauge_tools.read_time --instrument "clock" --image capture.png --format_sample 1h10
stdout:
4h22
